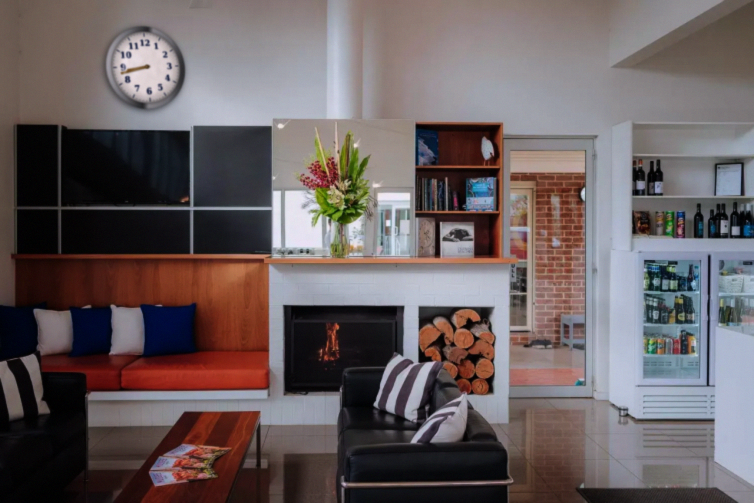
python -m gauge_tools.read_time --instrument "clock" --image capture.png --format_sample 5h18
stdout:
8h43
